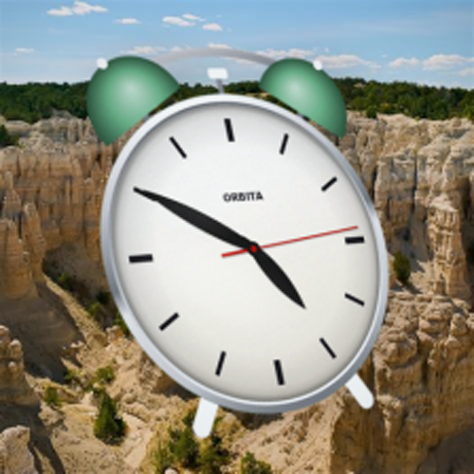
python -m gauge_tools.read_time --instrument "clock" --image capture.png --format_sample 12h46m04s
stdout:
4h50m14s
